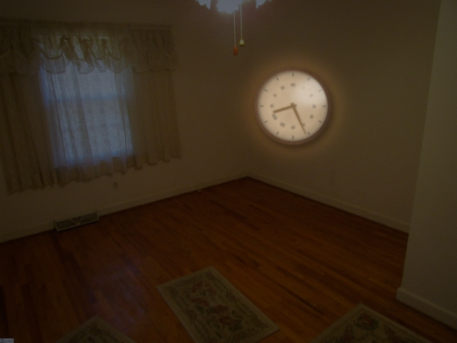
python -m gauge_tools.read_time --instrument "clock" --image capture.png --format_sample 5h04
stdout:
8h26
